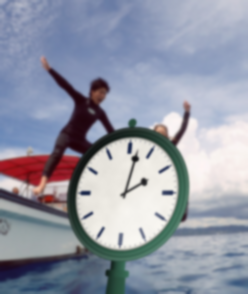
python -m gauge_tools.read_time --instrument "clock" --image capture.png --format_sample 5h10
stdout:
2h02
